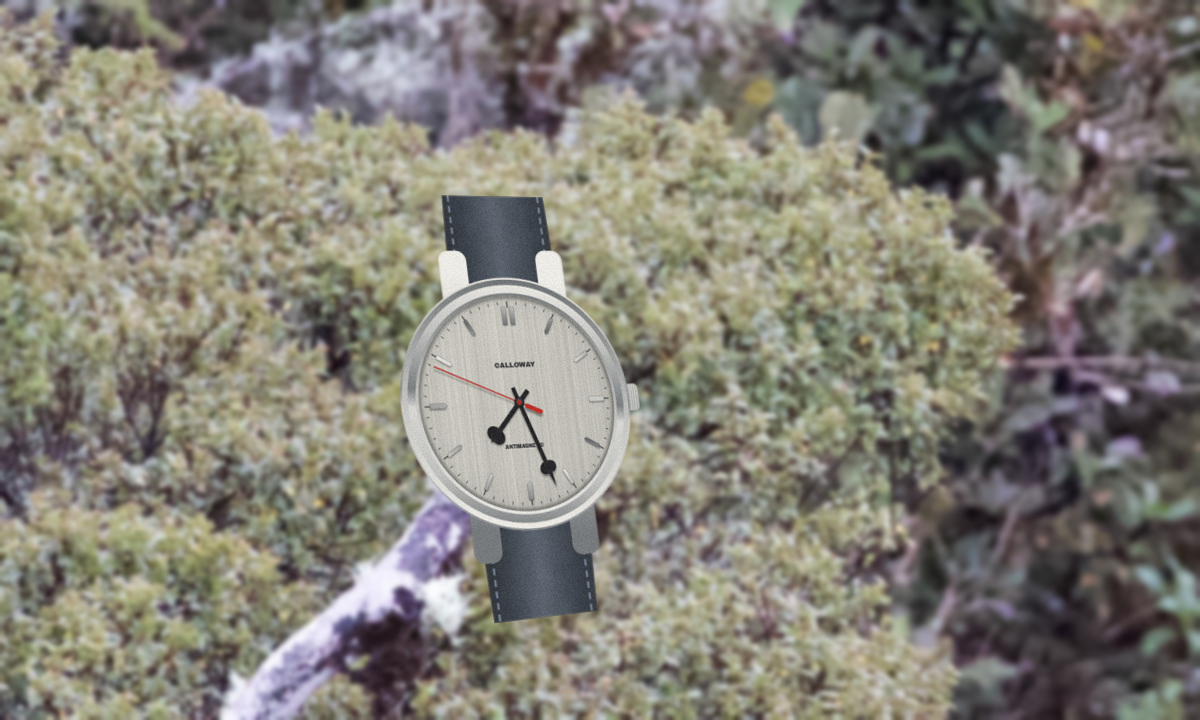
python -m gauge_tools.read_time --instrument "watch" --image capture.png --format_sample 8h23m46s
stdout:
7h26m49s
